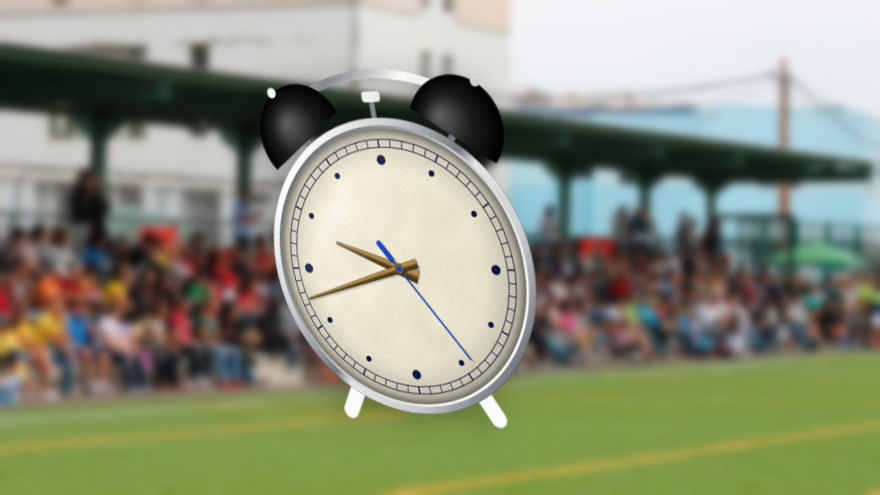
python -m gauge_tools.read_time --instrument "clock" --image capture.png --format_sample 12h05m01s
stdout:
9h42m24s
